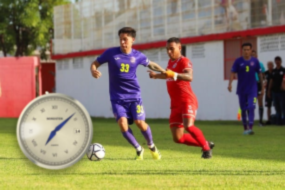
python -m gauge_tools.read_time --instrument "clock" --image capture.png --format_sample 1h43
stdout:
7h08
